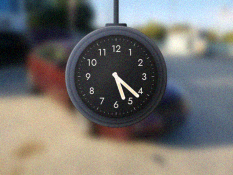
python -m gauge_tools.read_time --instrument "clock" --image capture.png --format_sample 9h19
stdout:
5h22
